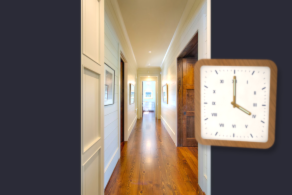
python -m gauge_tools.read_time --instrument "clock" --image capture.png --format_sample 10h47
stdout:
4h00
